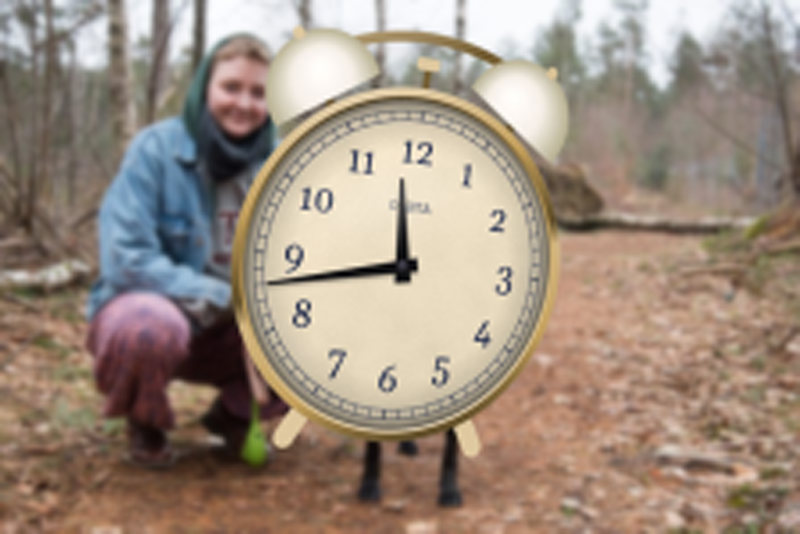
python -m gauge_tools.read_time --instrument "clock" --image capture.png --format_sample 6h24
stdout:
11h43
